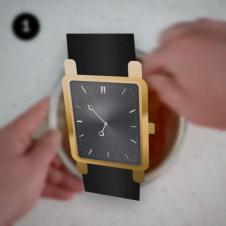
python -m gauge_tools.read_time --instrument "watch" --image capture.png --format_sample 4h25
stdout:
6h53
